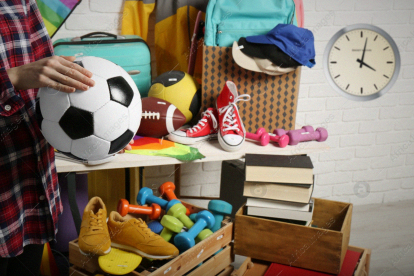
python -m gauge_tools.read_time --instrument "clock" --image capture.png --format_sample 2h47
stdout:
4h02
